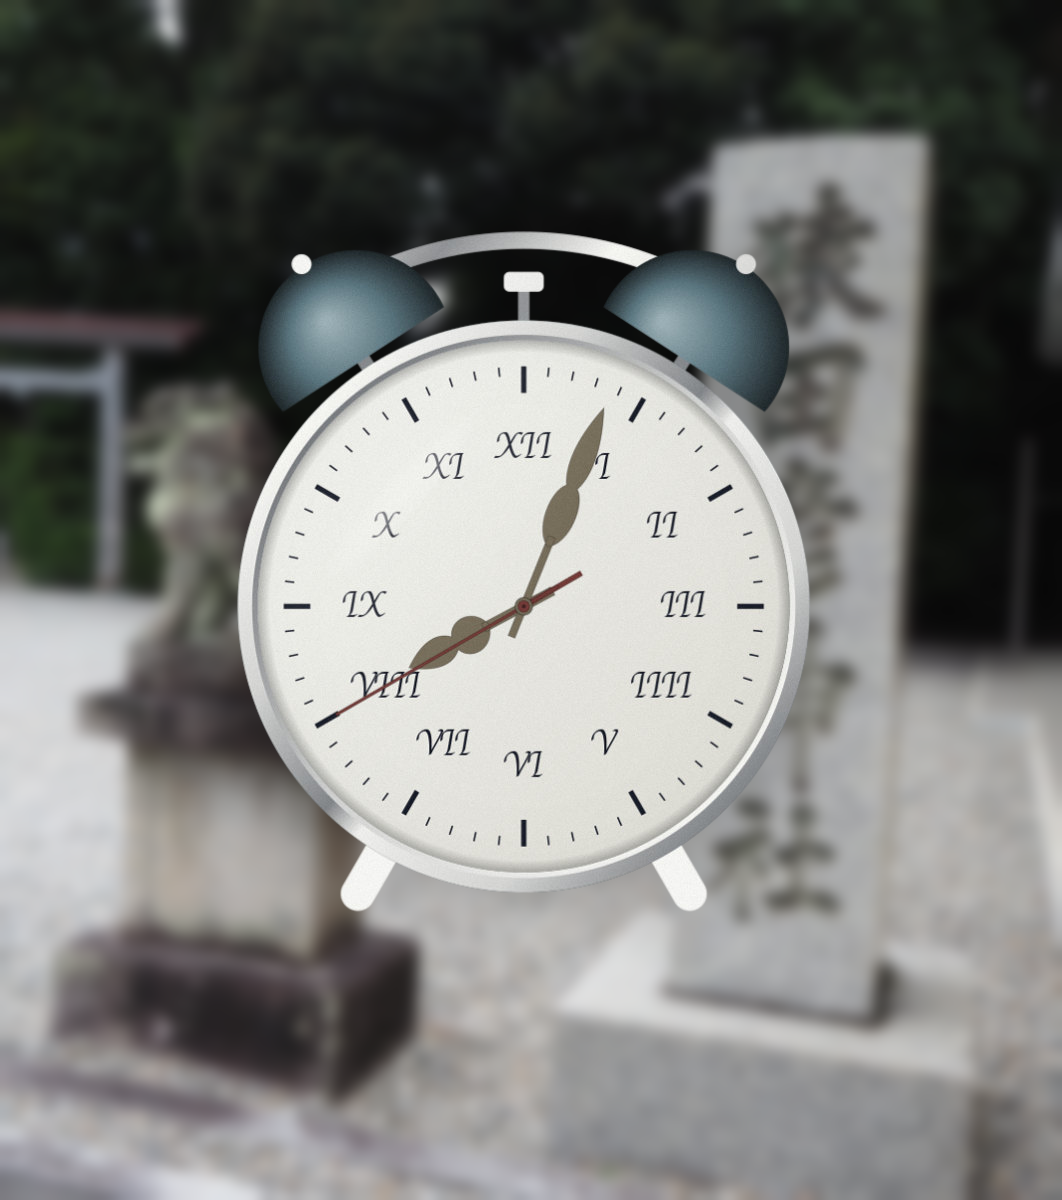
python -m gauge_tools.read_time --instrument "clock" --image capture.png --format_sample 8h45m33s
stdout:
8h03m40s
